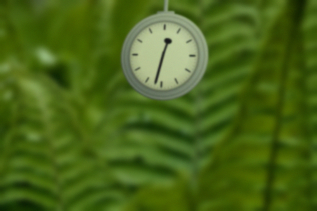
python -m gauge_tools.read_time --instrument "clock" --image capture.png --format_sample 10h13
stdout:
12h32
